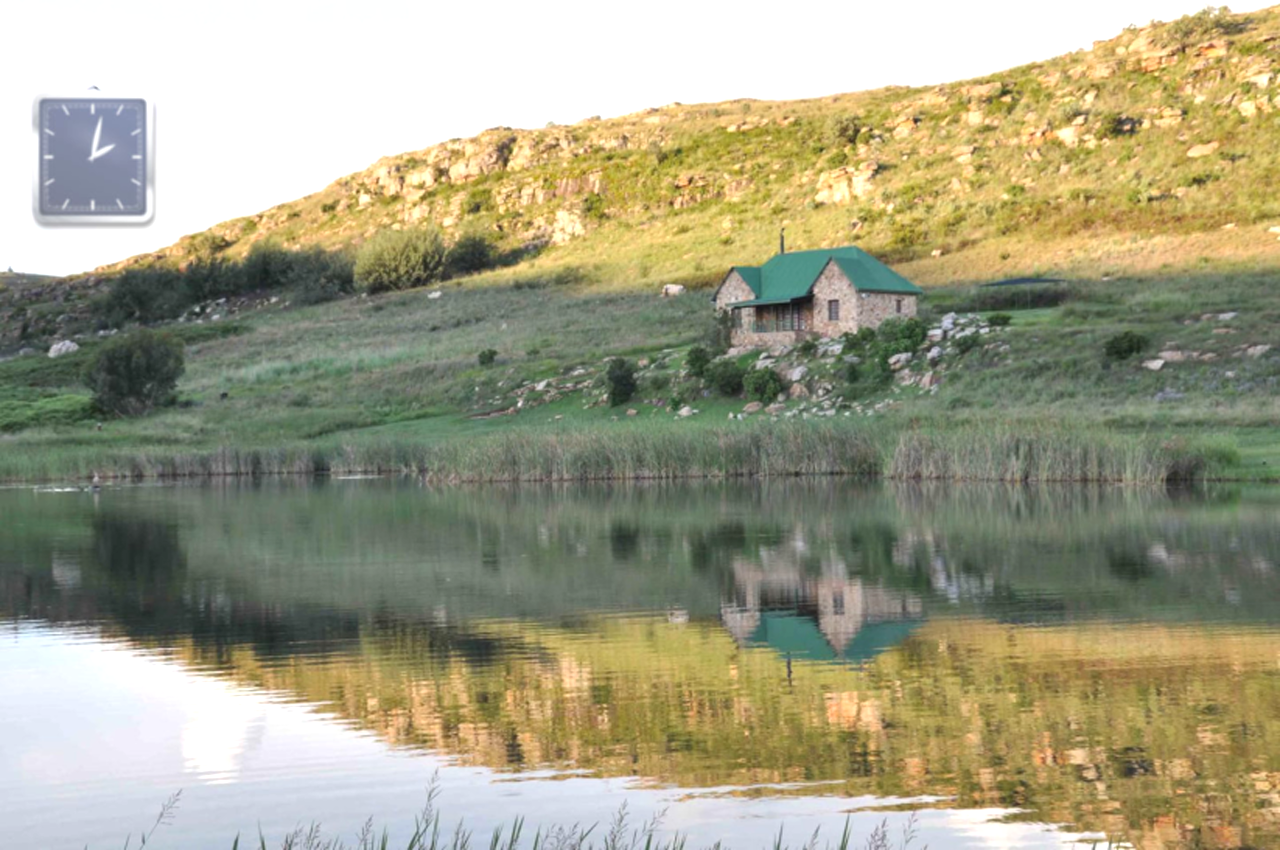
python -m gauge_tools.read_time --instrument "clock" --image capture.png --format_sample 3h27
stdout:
2h02
